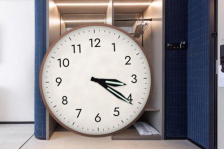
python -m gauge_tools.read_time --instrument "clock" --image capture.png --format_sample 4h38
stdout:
3h21
